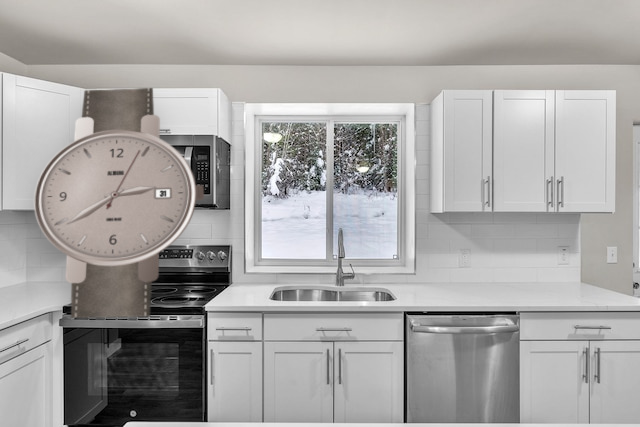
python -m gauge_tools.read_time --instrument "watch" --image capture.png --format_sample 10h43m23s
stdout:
2h39m04s
